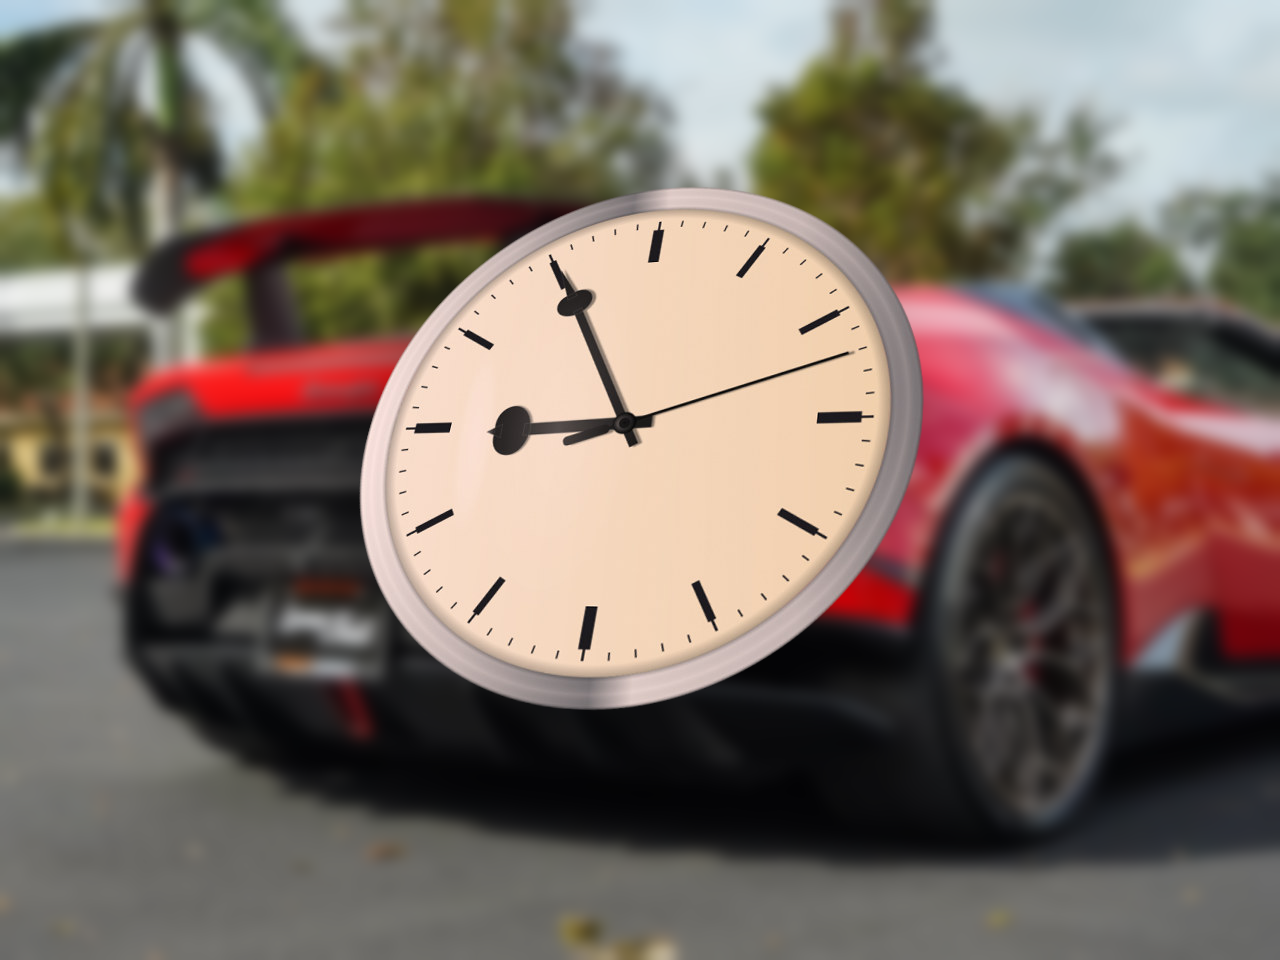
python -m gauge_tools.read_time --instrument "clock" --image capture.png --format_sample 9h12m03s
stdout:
8h55m12s
